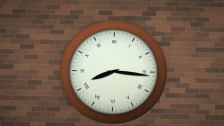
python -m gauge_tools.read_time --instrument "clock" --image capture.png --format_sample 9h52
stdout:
8h16
